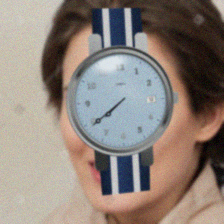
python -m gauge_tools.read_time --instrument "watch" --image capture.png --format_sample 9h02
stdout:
7h39
